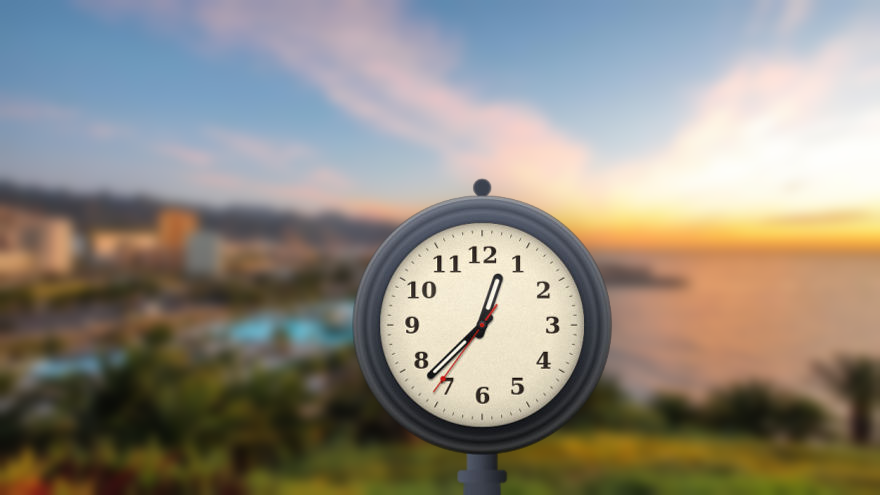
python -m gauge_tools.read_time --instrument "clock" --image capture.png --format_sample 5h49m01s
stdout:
12h37m36s
